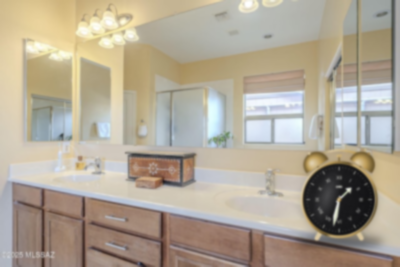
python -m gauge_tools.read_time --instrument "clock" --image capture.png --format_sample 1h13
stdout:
1h32
